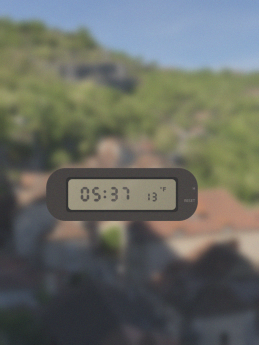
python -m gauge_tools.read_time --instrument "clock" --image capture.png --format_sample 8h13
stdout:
5h37
